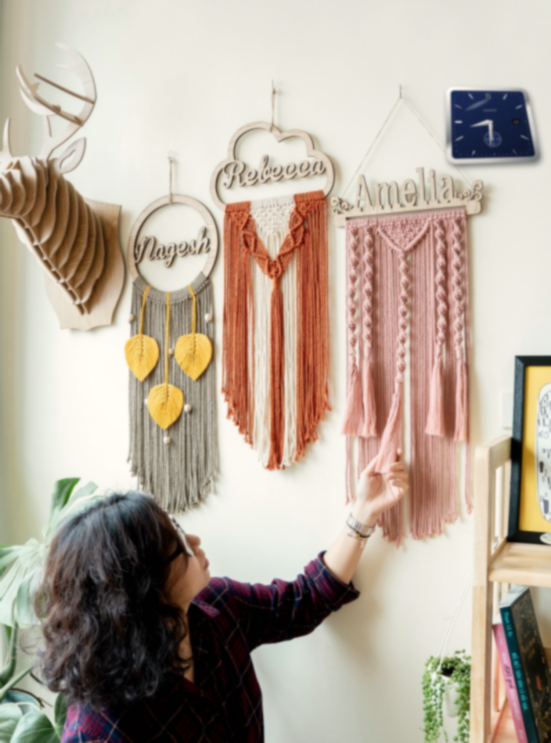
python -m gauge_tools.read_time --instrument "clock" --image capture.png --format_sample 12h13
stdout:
8h31
